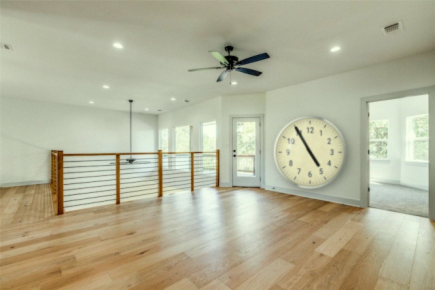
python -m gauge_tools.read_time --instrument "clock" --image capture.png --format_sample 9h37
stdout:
4h55
